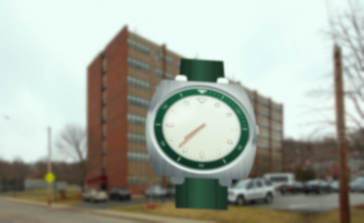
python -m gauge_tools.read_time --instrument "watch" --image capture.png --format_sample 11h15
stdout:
7h37
